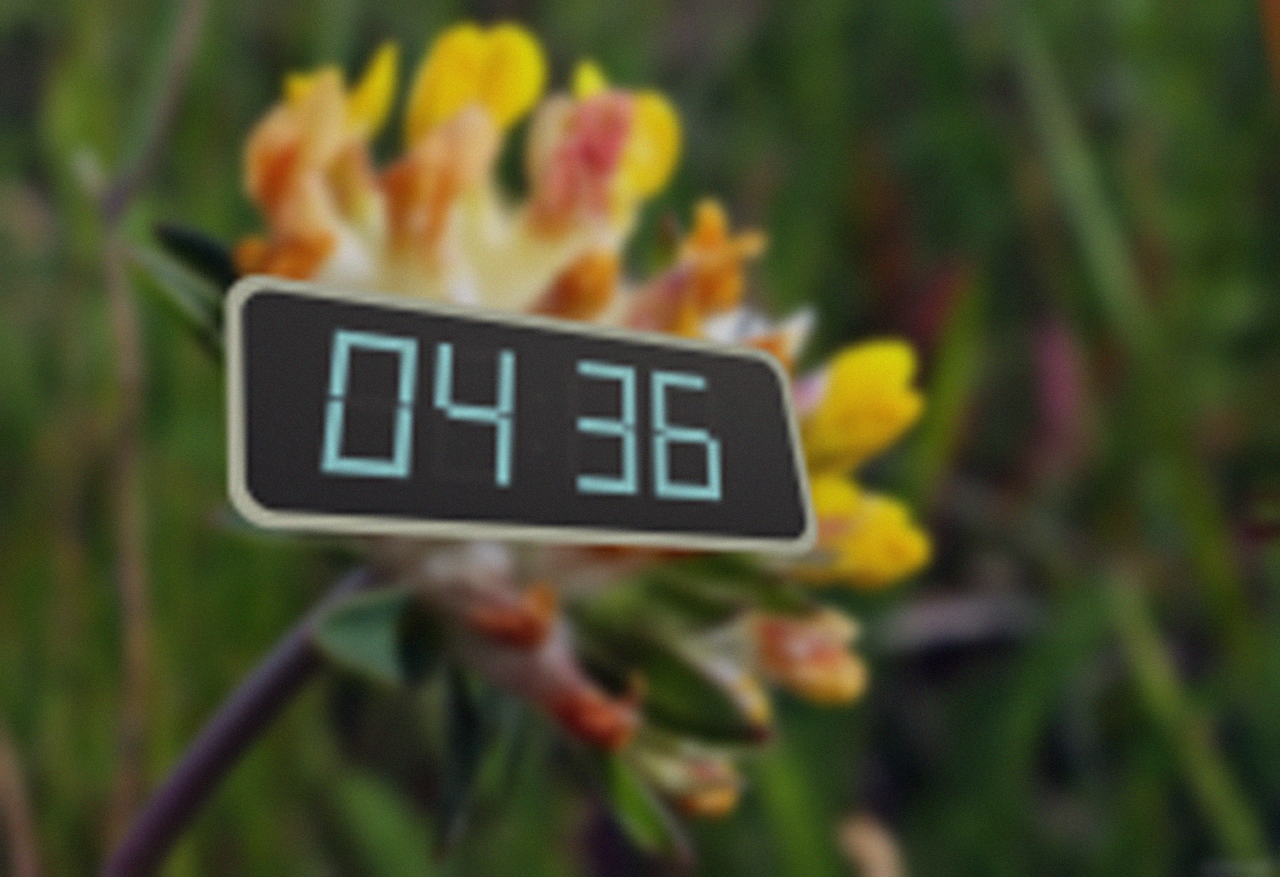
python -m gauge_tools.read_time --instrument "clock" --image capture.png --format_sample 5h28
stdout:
4h36
